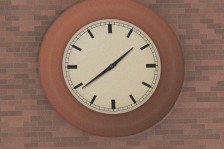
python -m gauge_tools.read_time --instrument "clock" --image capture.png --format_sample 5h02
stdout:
1h39
